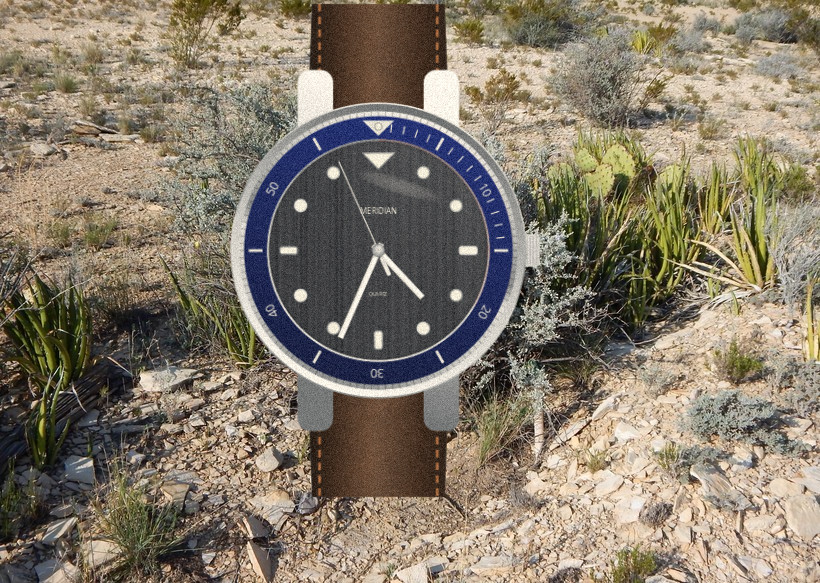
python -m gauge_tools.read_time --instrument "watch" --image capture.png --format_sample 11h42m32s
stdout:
4h33m56s
